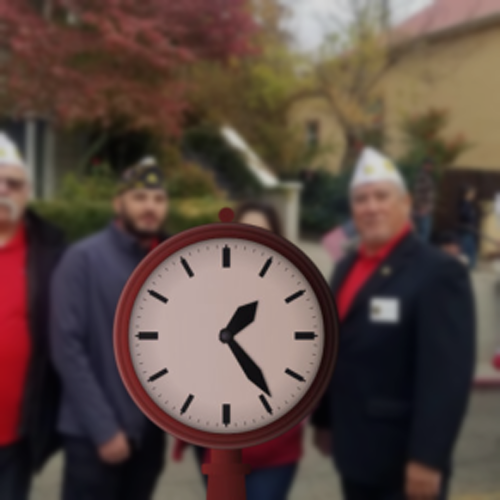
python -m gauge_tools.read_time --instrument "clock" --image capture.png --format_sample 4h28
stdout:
1h24
